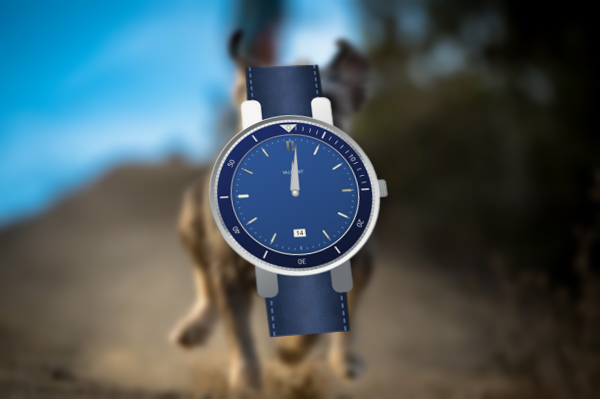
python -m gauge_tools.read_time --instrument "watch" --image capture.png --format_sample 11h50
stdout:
12h01
